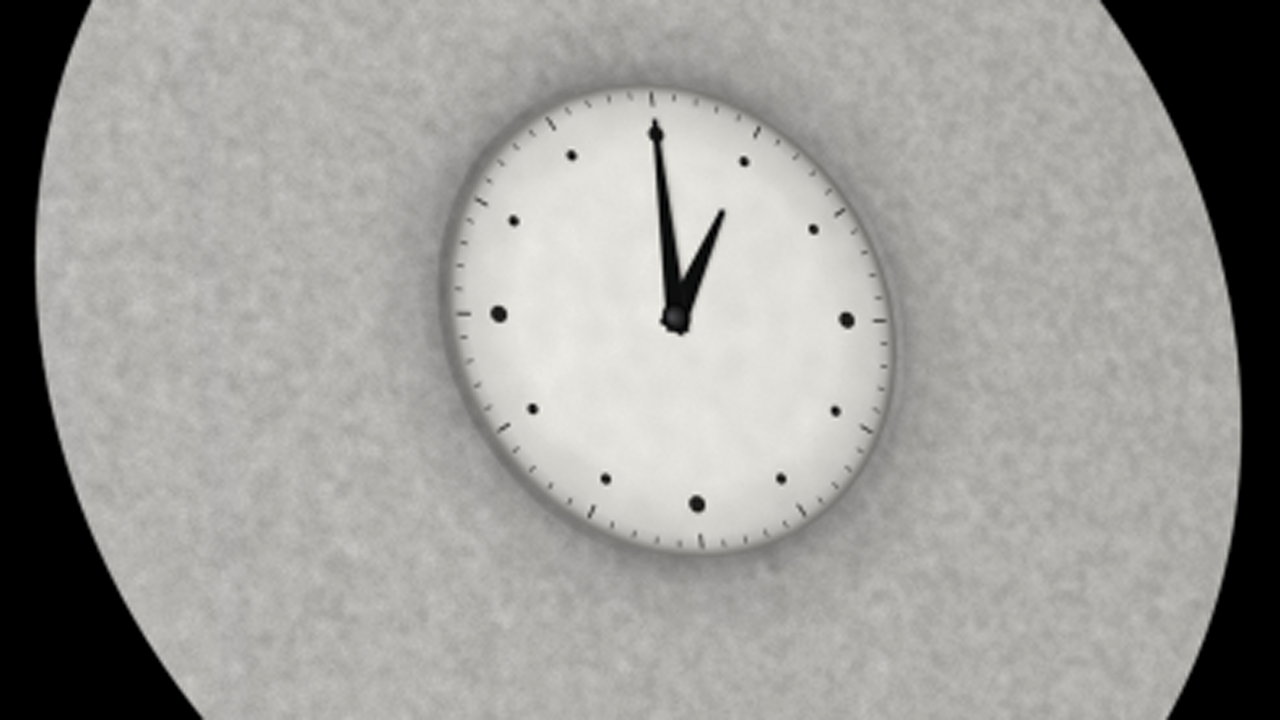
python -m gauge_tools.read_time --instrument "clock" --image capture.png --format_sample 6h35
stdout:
1h00
